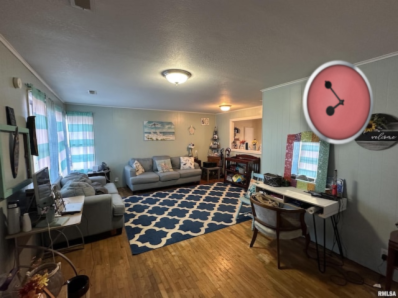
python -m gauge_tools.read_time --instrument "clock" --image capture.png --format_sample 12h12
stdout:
7h53
